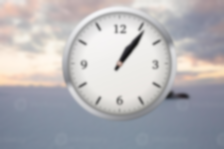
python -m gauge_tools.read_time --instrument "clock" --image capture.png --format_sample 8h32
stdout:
1h06
